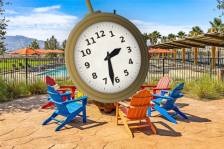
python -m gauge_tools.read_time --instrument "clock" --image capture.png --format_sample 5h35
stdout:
2h32
